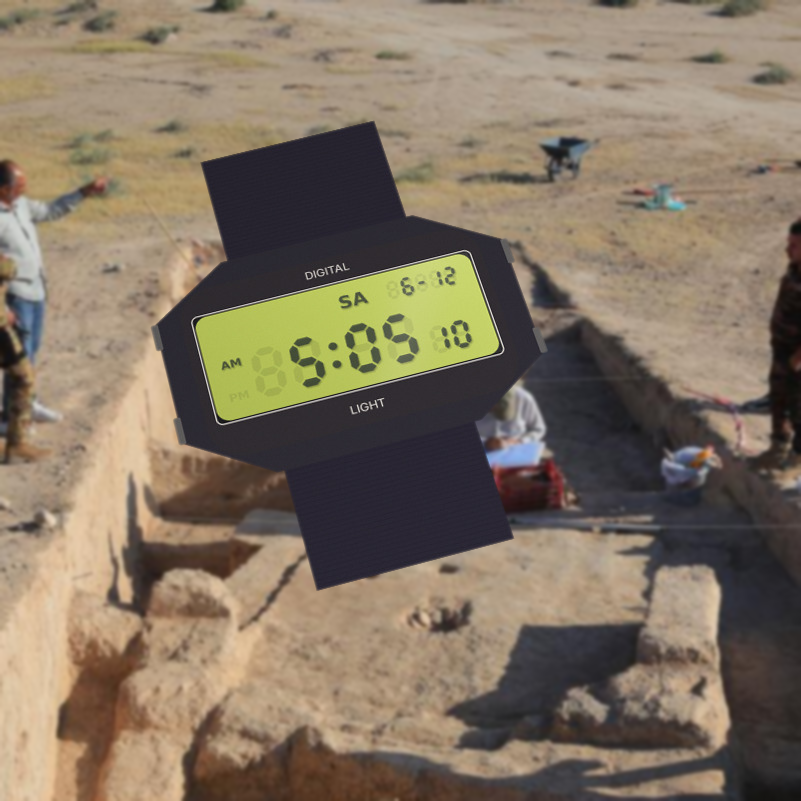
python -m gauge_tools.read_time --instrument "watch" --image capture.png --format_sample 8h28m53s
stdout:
5h05m10s
